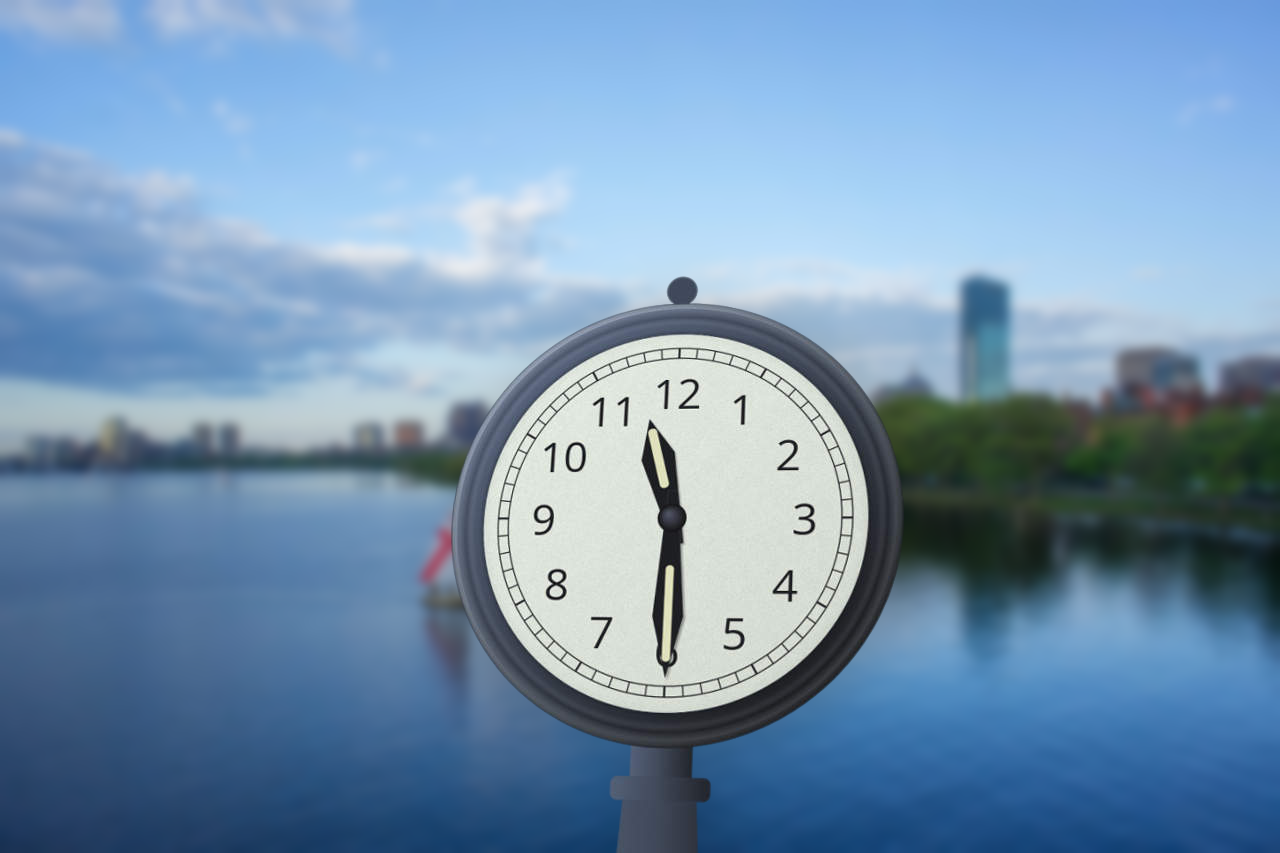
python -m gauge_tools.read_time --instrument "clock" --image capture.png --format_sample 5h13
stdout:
11h30
